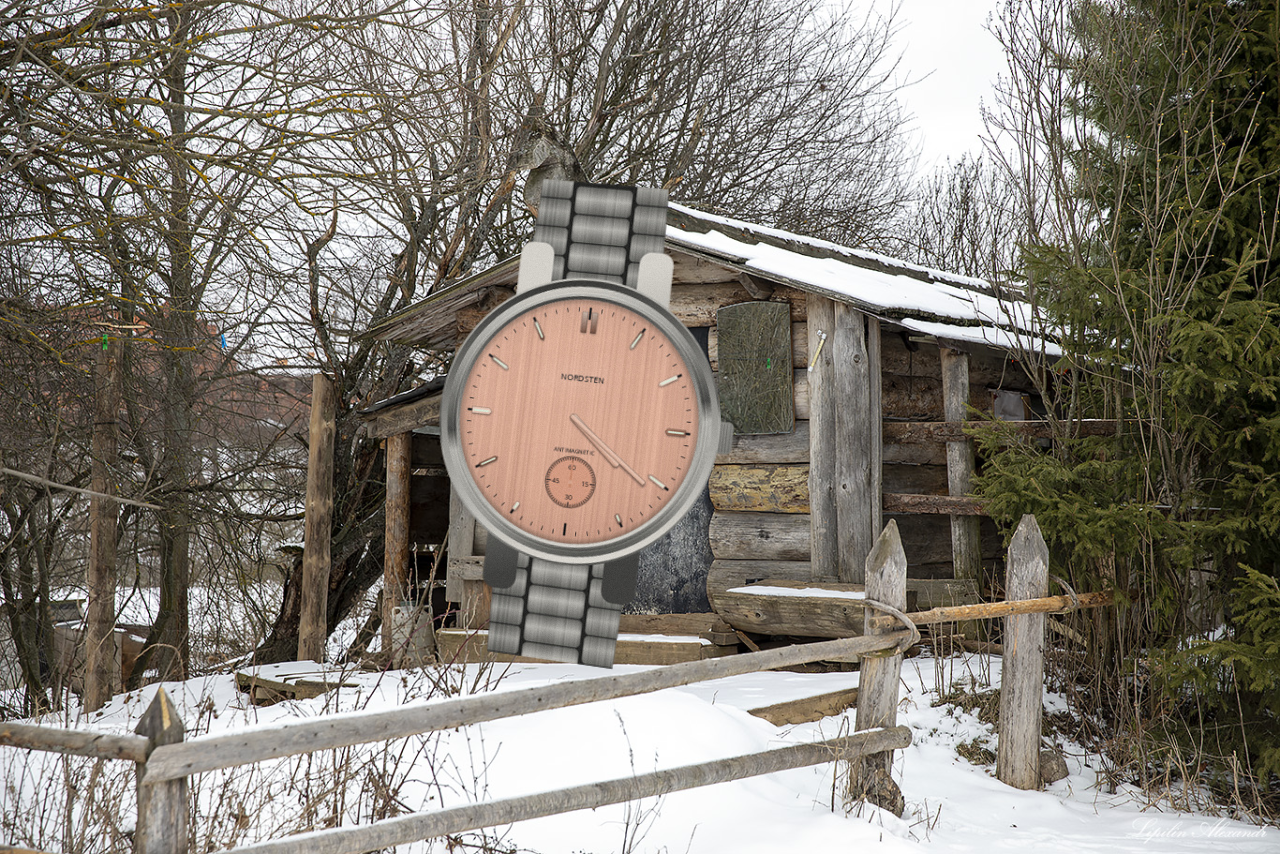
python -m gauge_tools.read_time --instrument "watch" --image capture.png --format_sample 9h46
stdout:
4h21
